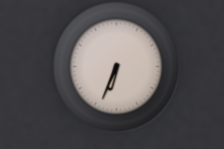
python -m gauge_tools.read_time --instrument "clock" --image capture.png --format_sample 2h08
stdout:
6h34
